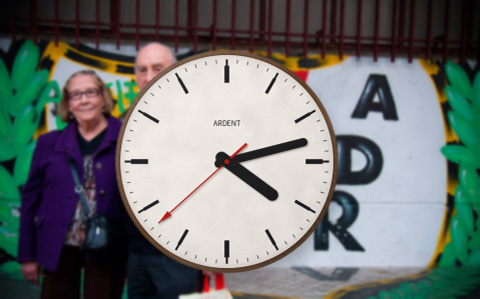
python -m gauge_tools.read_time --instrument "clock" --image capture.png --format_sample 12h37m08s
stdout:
4h12m38s
